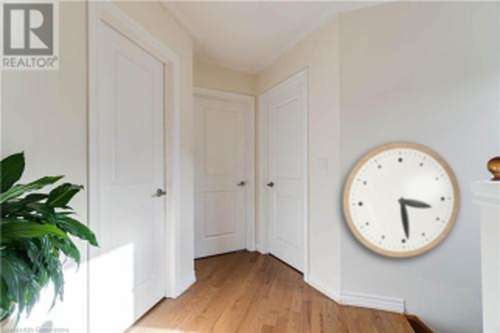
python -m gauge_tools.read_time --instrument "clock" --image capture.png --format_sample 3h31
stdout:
3h29
